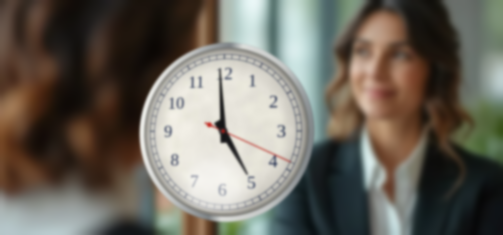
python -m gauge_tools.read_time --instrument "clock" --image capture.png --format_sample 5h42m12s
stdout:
4h59m19s
